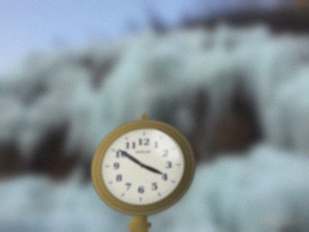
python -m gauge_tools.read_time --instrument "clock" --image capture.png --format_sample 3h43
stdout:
3h51
